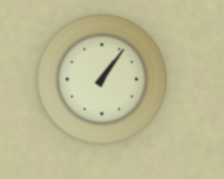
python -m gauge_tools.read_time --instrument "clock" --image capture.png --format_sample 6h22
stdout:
1h06
